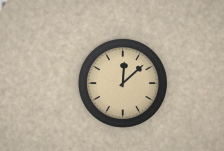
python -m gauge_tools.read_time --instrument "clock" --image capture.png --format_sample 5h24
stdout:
12h08
